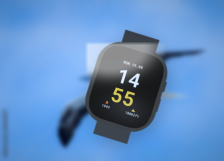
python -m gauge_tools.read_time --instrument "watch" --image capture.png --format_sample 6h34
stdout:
14h55
